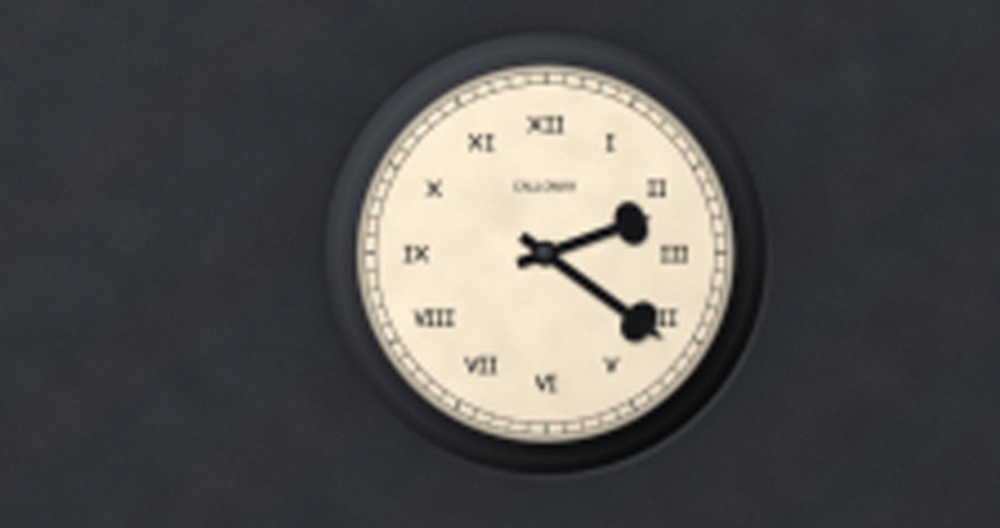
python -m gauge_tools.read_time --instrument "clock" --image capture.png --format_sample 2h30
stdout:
2h21
